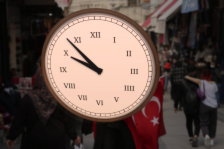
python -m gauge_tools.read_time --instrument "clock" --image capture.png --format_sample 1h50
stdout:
9h53
